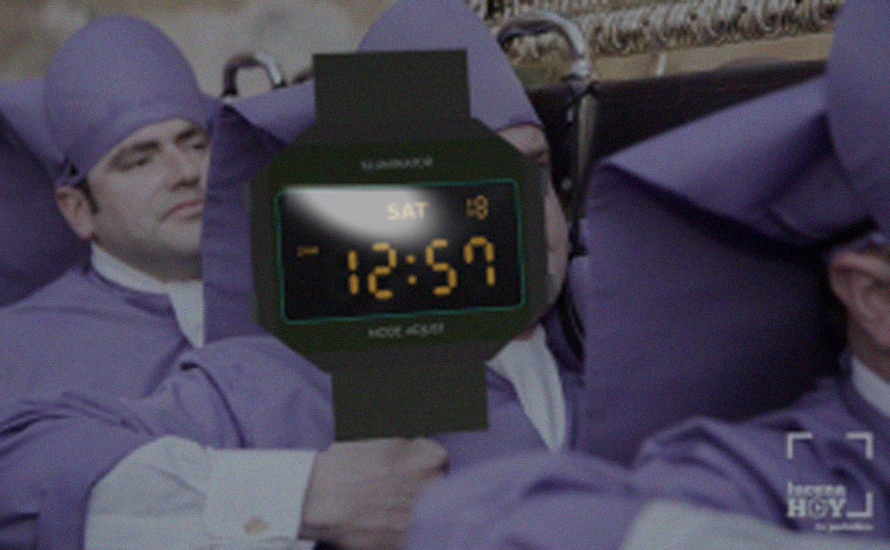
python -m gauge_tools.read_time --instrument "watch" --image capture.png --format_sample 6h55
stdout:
12h57
